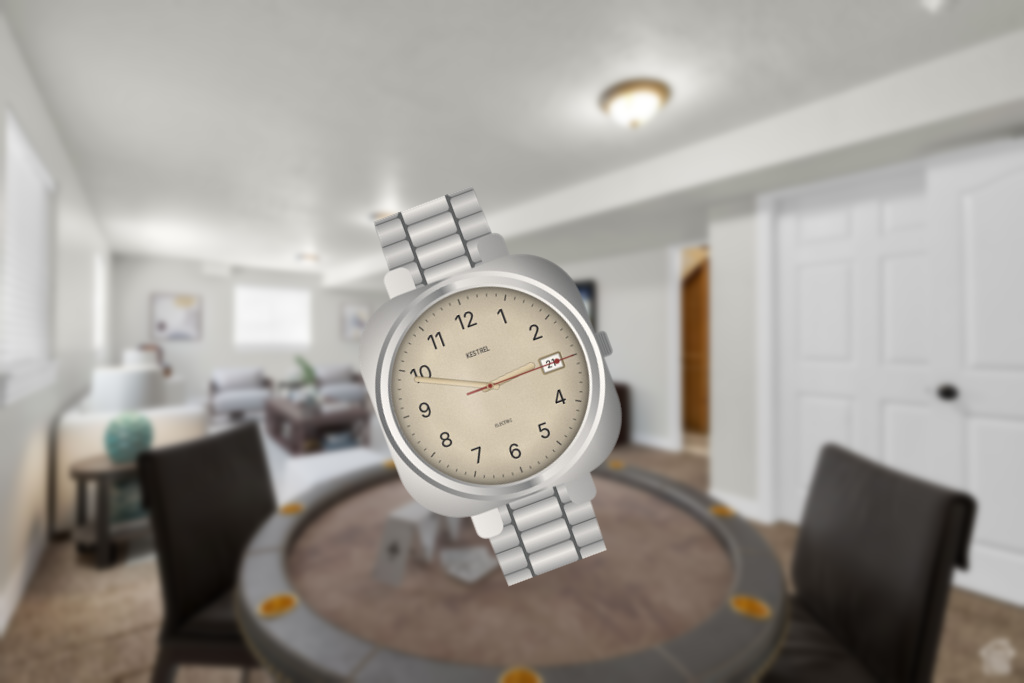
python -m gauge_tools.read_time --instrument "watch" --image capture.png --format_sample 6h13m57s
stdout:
2h49m15s
